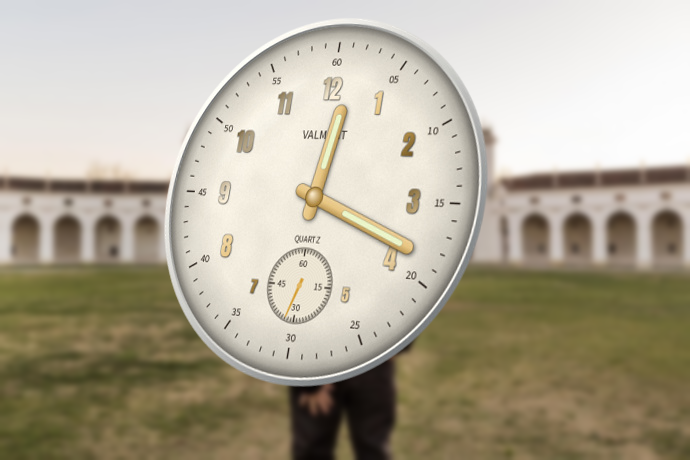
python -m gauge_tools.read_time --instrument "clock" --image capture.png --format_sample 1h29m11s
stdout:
12h18m33s
